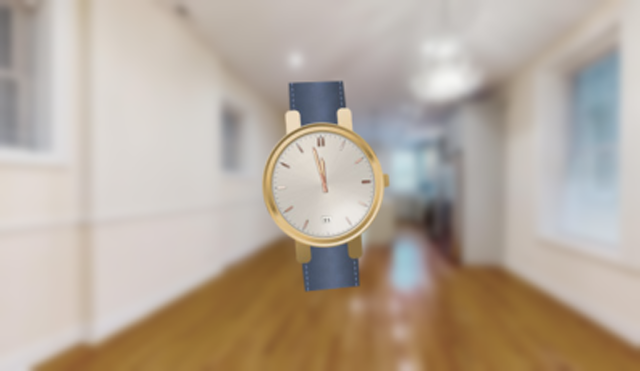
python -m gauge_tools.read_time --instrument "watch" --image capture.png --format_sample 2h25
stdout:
11h58
